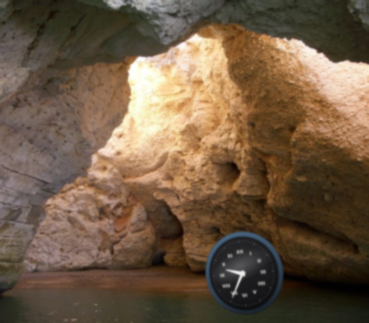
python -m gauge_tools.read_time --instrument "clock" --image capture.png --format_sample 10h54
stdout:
9h35
